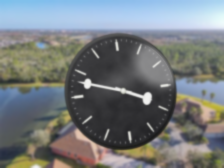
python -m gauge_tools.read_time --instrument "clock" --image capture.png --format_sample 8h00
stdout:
3h48
